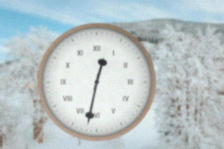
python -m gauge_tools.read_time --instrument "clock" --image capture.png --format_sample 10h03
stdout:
12h32
